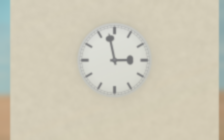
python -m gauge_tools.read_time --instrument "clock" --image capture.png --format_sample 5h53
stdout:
2h58
